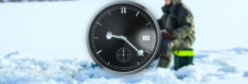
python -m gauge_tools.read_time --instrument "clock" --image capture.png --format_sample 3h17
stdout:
9h22
